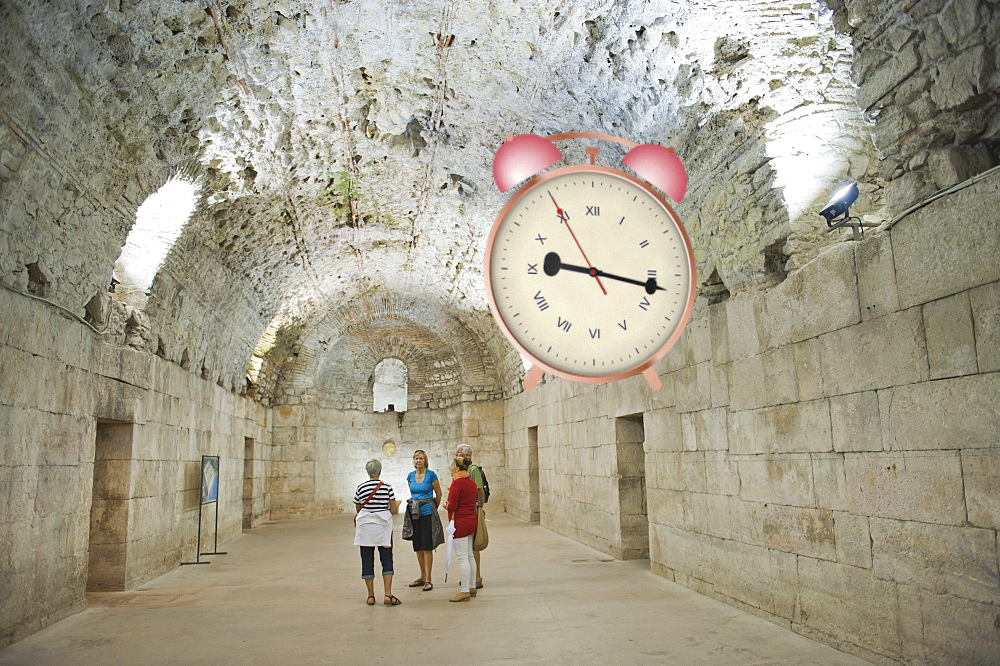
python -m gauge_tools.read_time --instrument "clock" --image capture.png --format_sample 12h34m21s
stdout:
9h16m55s
